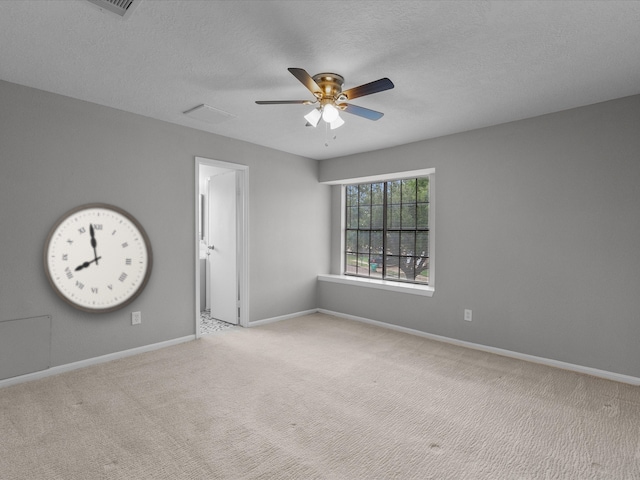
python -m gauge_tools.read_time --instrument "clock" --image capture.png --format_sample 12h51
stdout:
7h58
